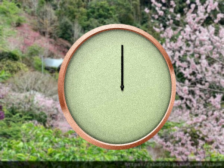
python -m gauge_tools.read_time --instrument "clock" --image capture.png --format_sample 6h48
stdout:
12h00
